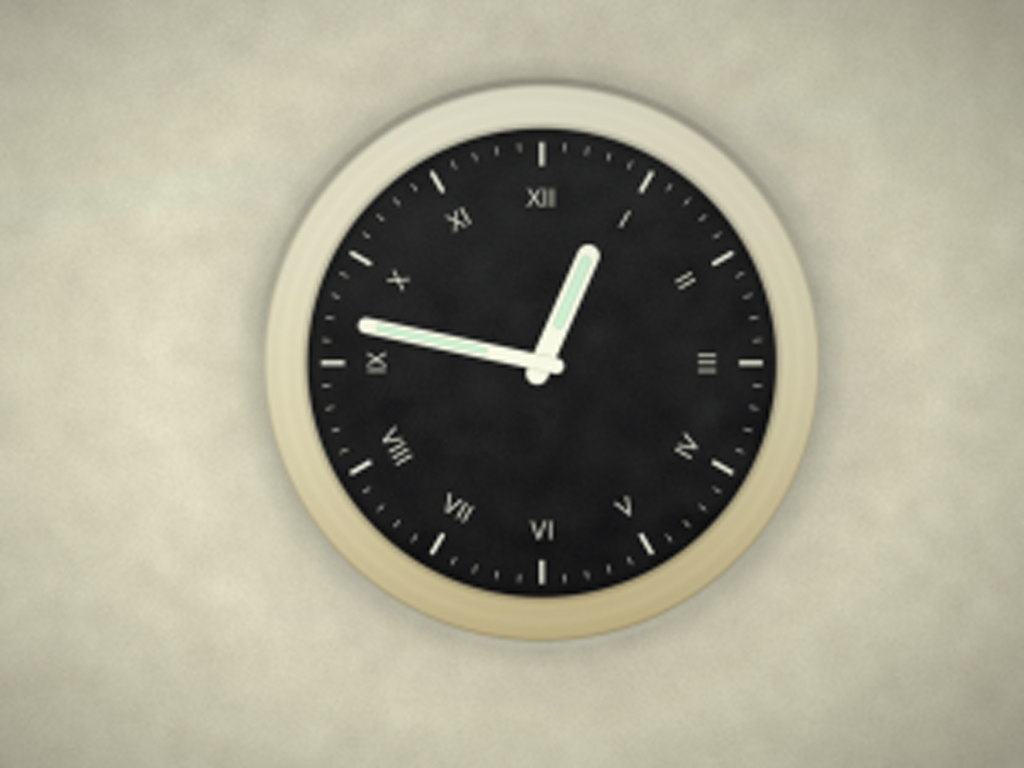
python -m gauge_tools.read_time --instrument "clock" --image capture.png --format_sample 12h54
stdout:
12h47
